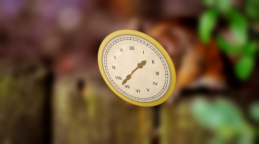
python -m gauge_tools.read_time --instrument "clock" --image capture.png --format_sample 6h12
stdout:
1h37
